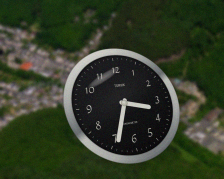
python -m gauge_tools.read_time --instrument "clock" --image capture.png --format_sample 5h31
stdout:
3h34
